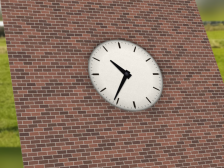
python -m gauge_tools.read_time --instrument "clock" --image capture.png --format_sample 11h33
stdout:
10h36
